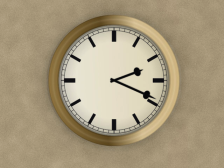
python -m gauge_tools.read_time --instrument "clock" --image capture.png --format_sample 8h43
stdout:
2h19
